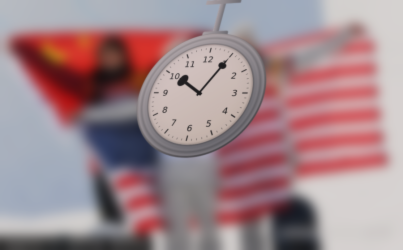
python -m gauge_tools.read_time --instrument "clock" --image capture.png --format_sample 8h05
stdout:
10h05
